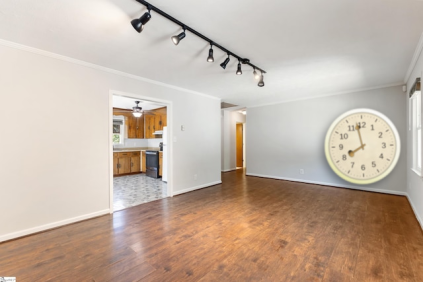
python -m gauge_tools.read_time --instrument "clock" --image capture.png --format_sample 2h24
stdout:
7h58
